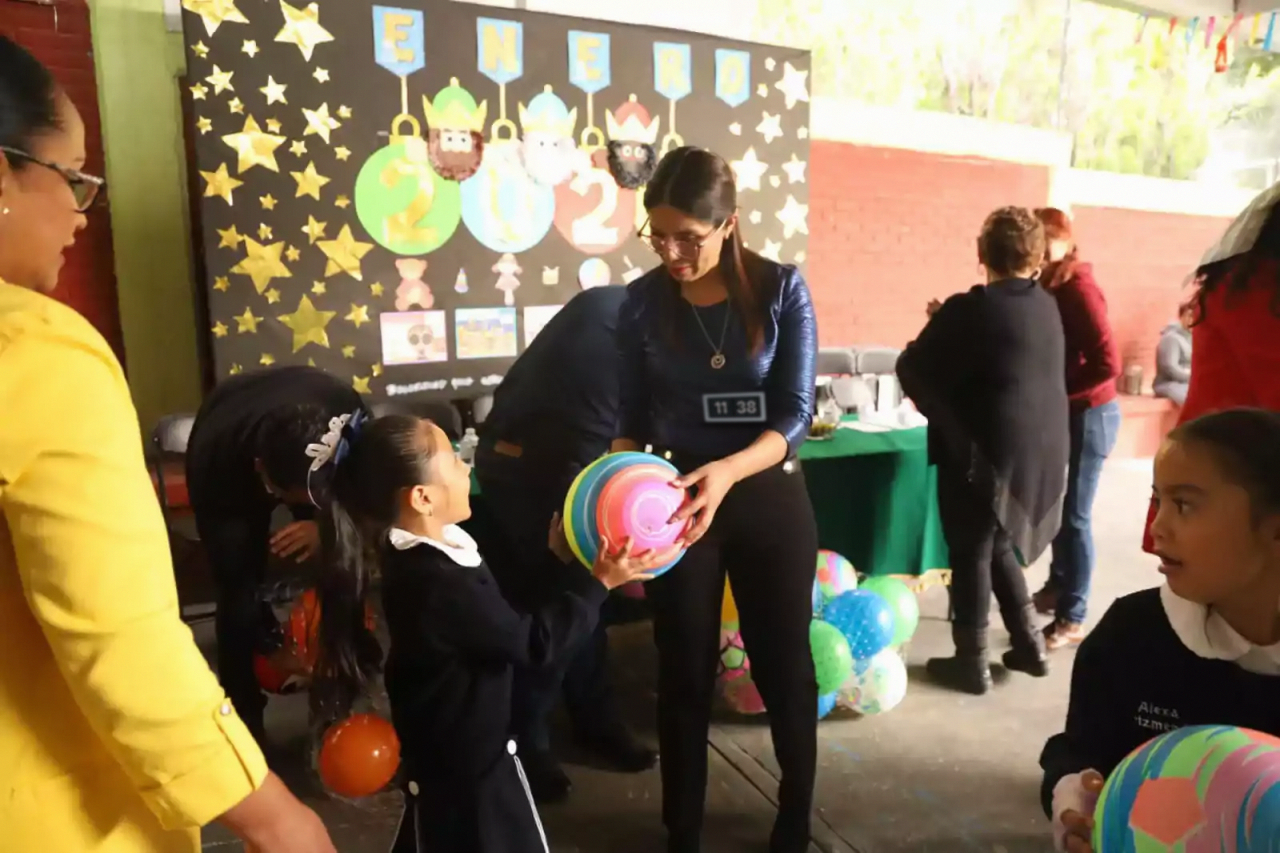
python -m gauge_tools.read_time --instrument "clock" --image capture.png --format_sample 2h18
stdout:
11h38
